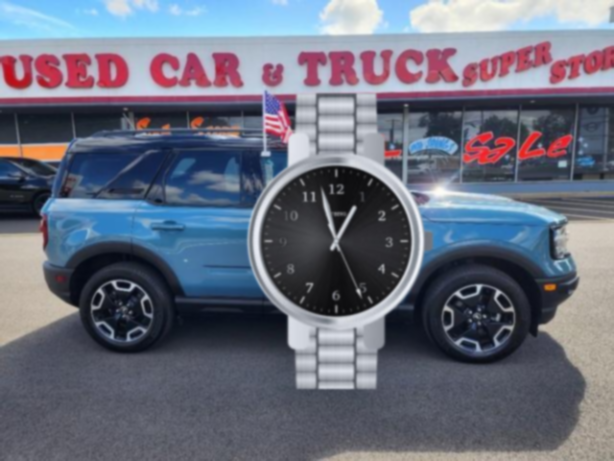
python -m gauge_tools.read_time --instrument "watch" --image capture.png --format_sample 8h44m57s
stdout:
12h57m26s
